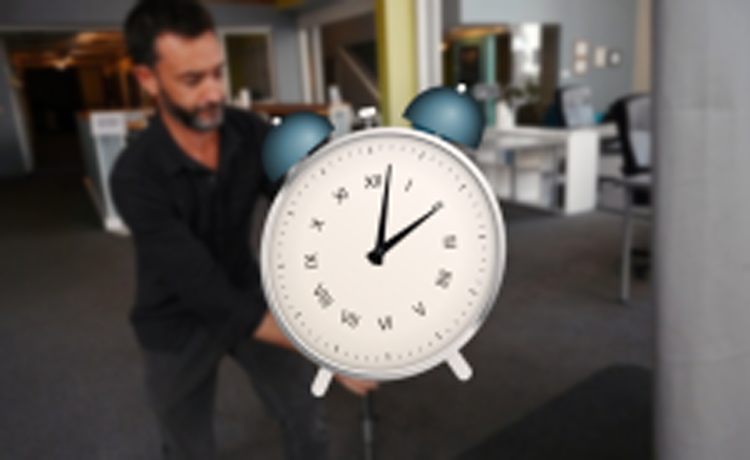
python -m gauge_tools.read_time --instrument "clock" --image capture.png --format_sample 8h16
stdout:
2h02
